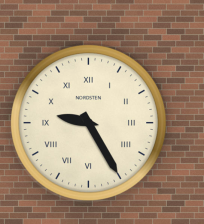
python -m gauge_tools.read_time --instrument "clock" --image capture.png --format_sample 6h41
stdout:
9h25
